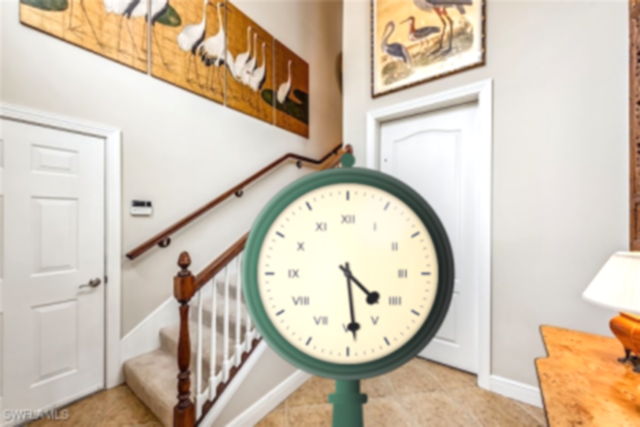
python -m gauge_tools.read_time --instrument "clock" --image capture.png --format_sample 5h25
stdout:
4h29
